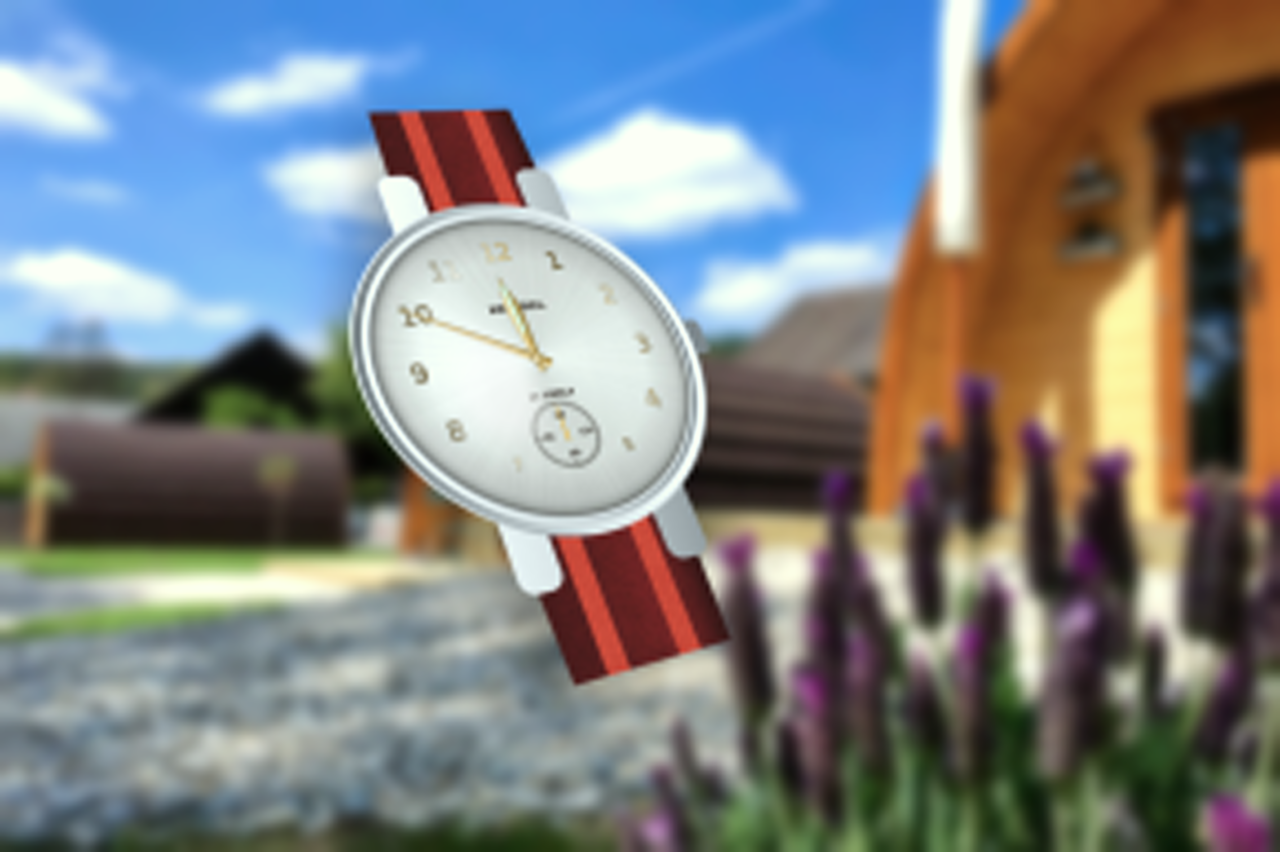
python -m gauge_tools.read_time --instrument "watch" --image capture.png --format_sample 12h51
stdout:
11h50
